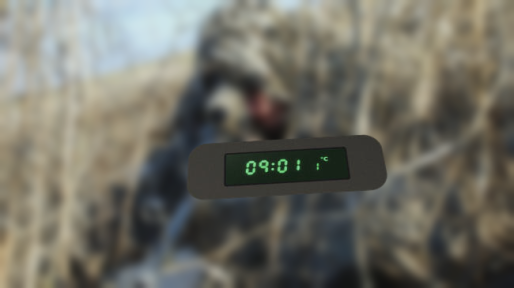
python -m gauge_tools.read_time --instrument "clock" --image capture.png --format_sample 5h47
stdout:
9h01
